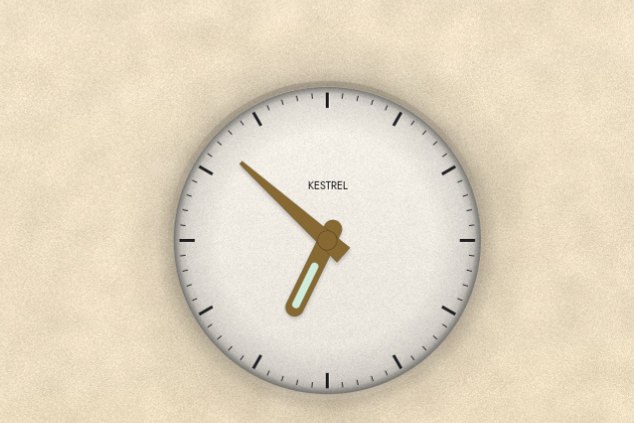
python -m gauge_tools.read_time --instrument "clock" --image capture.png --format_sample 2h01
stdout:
6h52
